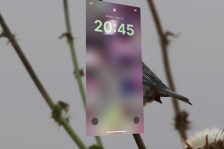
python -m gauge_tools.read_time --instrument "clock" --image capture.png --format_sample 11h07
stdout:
20h45
